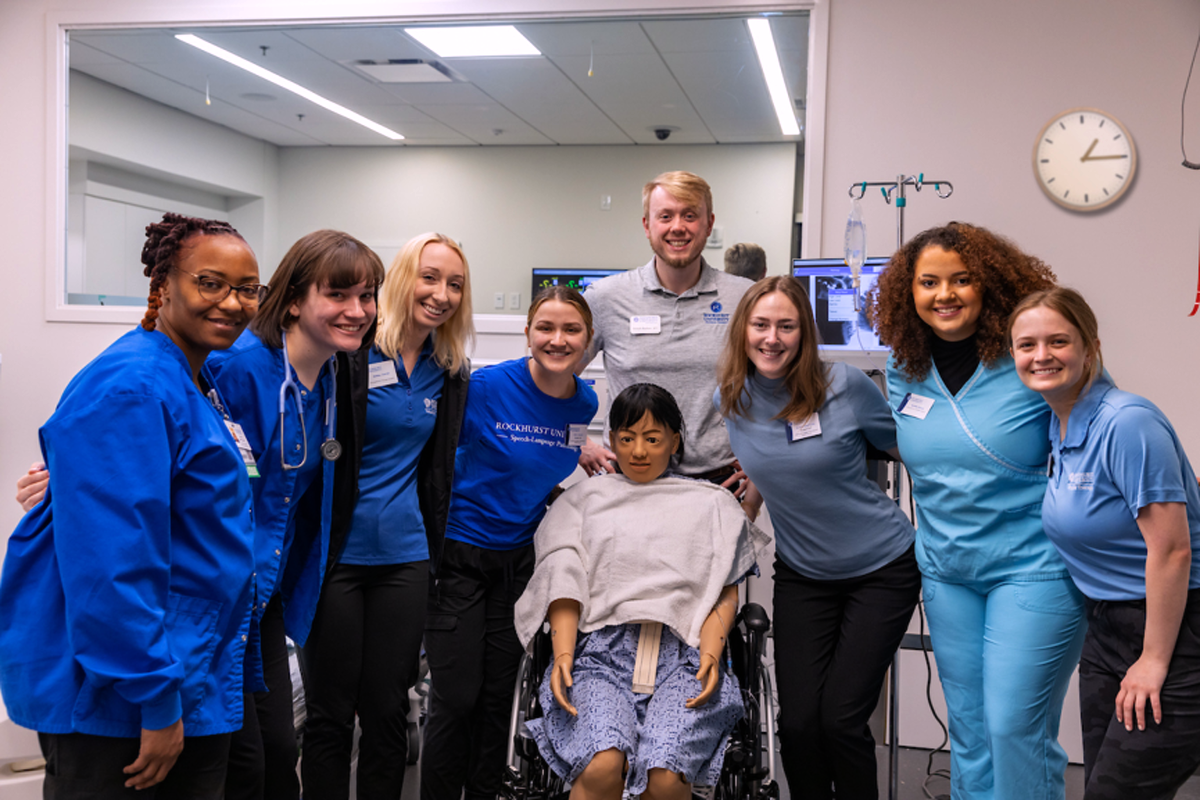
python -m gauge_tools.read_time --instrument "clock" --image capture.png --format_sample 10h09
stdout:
1h15
